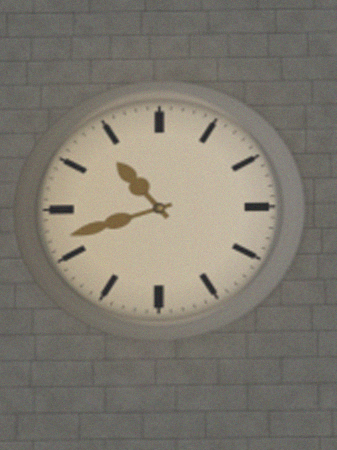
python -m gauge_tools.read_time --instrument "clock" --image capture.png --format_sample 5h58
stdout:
10h42
